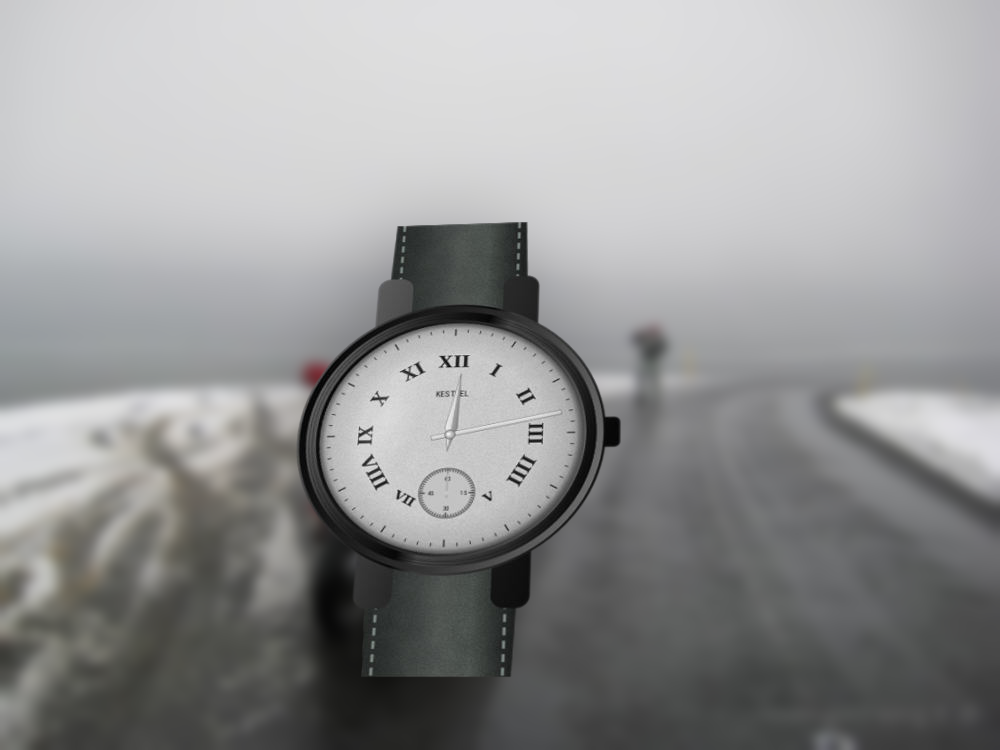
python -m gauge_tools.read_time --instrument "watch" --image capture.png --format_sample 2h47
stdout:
12h13
